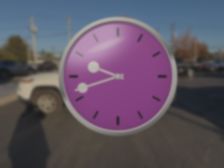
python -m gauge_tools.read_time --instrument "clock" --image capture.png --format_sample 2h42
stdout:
9h42
